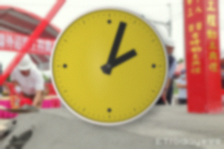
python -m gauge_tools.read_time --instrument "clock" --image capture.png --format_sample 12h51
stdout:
2h03
